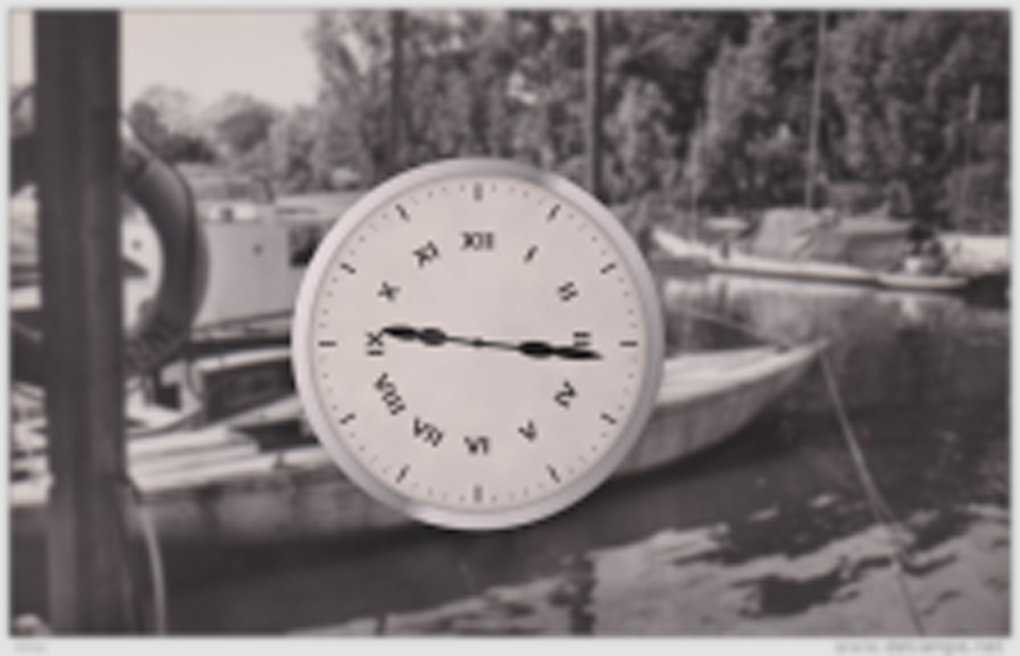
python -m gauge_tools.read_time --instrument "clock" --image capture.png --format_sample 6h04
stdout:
9h16
